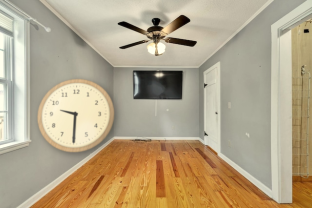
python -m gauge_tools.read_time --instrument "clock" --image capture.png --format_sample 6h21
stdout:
9h30
